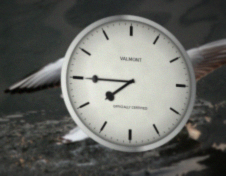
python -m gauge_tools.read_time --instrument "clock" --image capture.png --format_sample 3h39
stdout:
7h45
